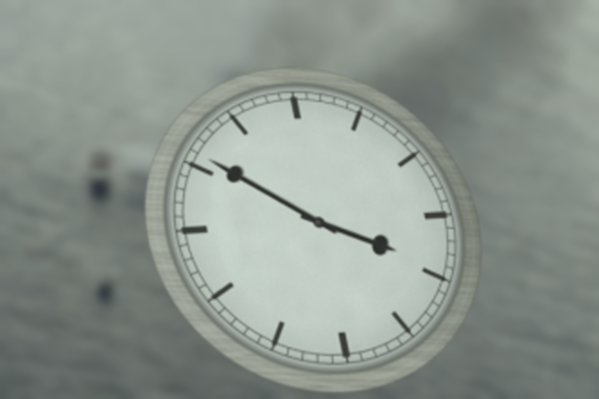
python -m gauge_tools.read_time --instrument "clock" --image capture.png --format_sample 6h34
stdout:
3h51
